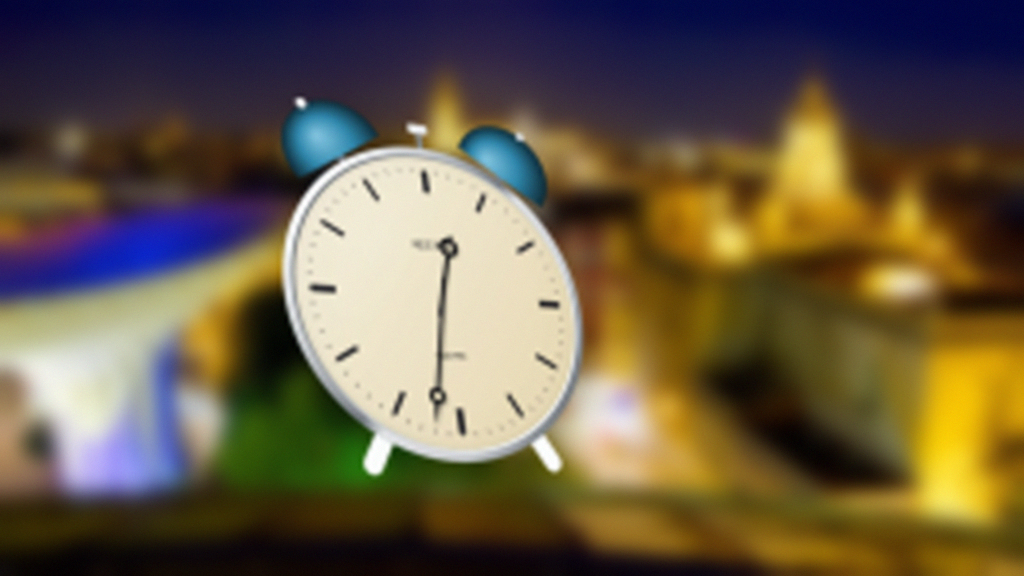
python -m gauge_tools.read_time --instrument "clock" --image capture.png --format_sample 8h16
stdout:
12h32
